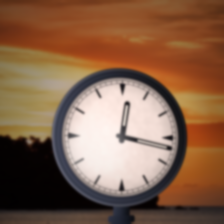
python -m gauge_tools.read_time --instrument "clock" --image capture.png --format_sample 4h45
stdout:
12h17
